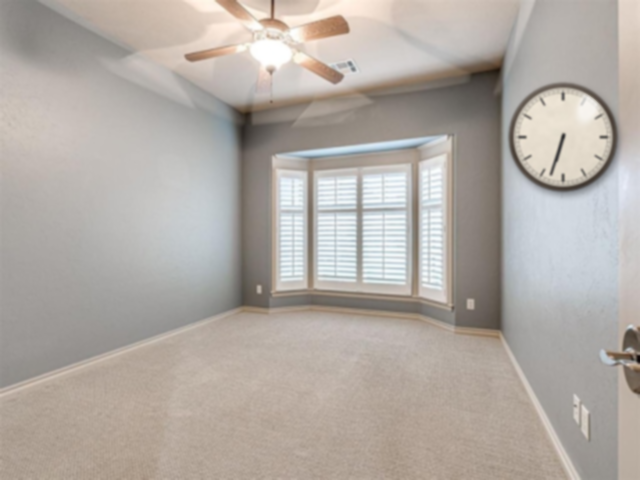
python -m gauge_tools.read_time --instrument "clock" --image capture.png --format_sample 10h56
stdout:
6h33
